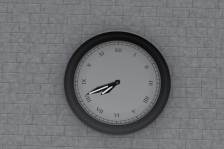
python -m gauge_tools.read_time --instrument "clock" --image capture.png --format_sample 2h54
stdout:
7h41
